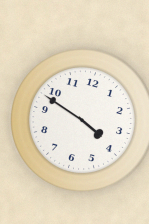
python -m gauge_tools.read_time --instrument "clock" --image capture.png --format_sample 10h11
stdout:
3h48
